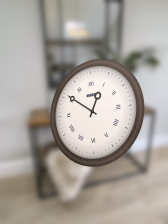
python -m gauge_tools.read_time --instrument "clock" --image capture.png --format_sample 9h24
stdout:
12h51
